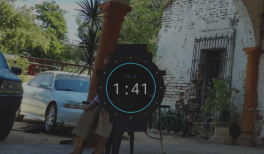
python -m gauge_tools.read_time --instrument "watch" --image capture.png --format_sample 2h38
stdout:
1h41
